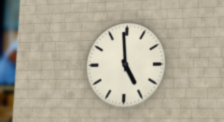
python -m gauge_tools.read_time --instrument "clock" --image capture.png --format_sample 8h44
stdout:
4h59
